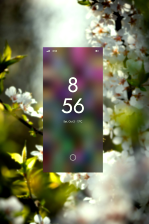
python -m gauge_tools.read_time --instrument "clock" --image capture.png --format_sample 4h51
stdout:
8h56
